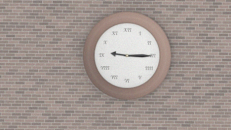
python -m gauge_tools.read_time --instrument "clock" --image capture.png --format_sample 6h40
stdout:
9h15
